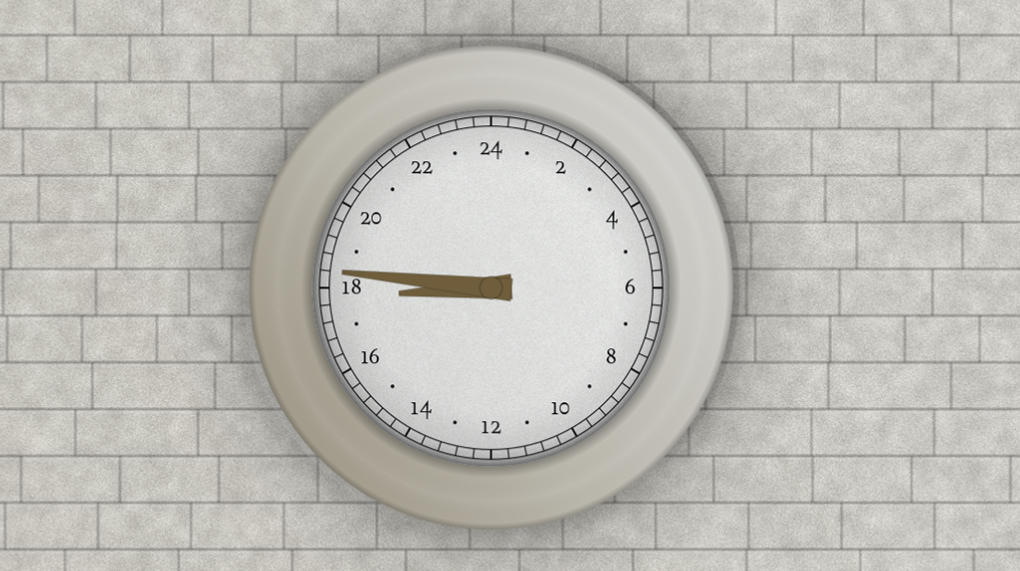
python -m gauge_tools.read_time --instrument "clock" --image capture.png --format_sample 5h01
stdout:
17h46
